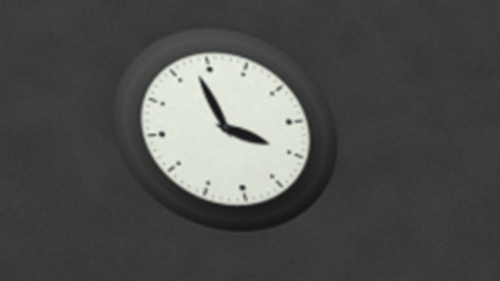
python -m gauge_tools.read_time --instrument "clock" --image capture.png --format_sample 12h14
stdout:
3h58
